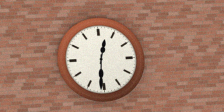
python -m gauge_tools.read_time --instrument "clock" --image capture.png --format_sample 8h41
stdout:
12h31
